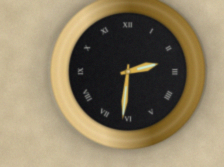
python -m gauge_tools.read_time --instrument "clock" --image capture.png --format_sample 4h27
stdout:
2h31
